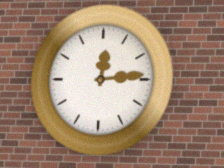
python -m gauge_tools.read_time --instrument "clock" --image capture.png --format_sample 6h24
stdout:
12h14
